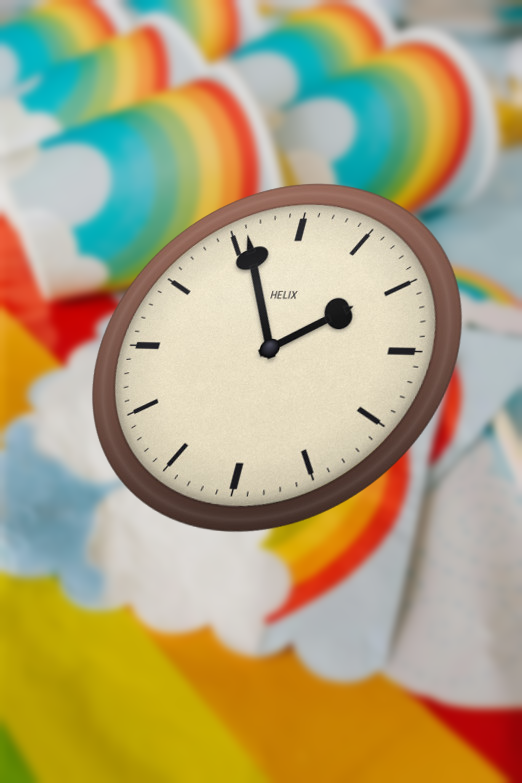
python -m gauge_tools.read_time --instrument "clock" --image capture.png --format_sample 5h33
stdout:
1h56
